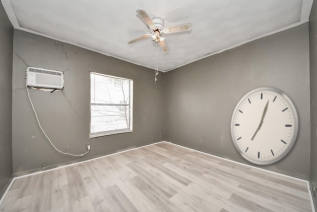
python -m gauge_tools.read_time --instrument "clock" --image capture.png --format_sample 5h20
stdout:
7h03
